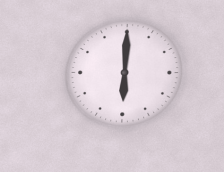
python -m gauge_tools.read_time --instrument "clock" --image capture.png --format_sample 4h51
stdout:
6h00
